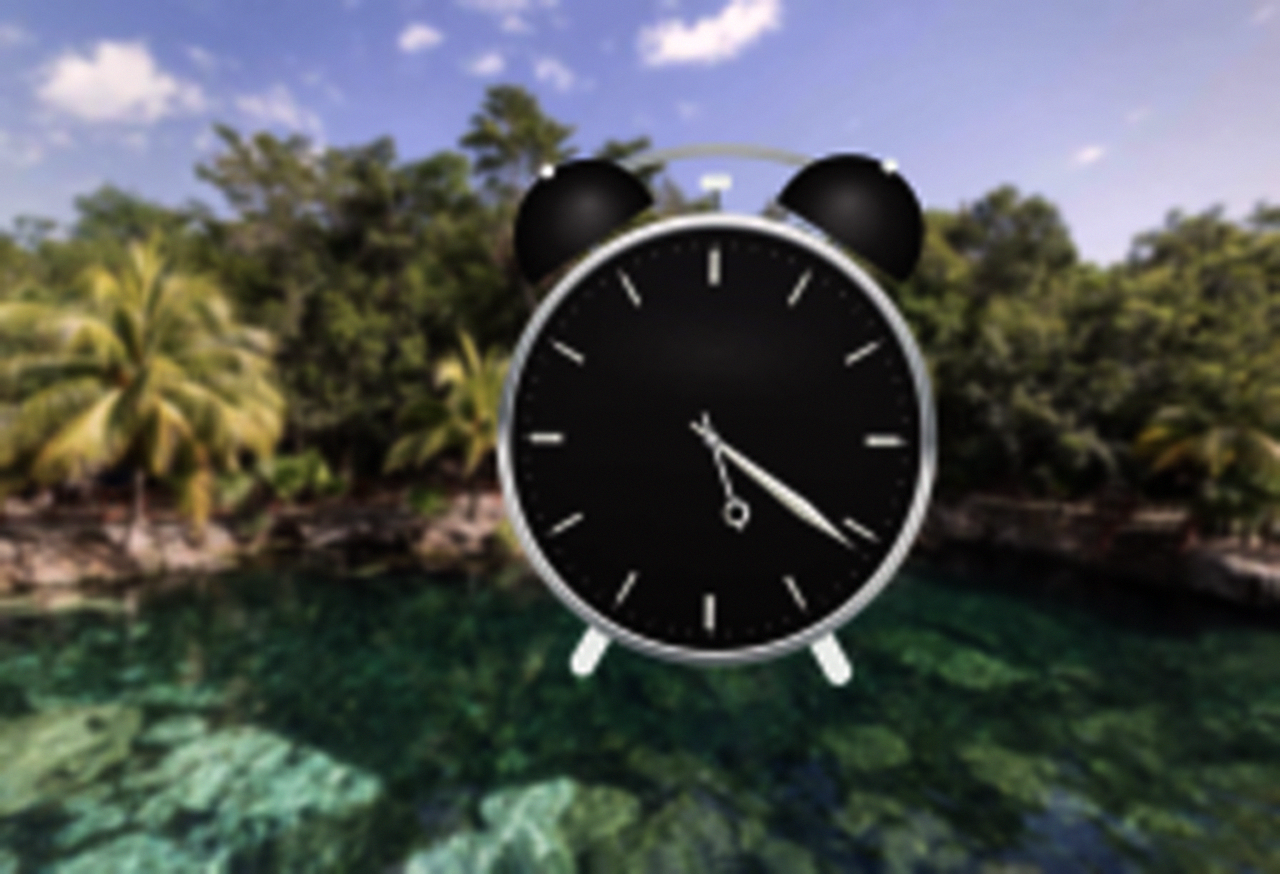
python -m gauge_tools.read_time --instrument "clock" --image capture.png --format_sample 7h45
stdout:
5h21
